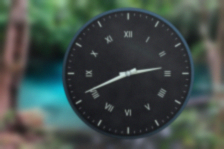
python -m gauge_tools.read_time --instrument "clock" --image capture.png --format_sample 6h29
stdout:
2h41
